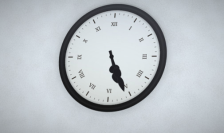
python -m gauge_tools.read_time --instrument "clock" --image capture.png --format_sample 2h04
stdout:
5h26
